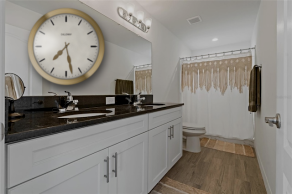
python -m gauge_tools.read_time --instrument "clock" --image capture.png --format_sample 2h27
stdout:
7h28
